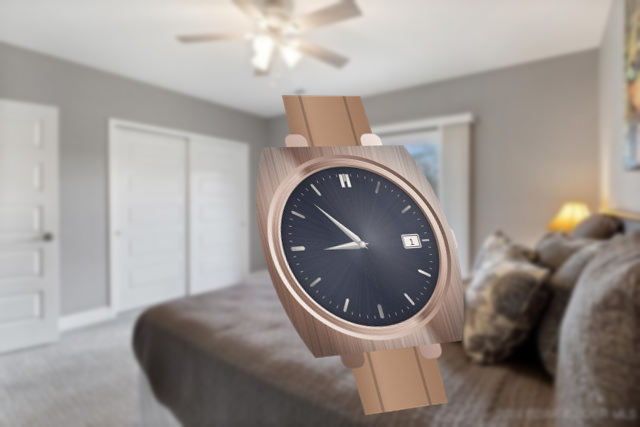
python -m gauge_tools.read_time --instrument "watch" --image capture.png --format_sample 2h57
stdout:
8h53
